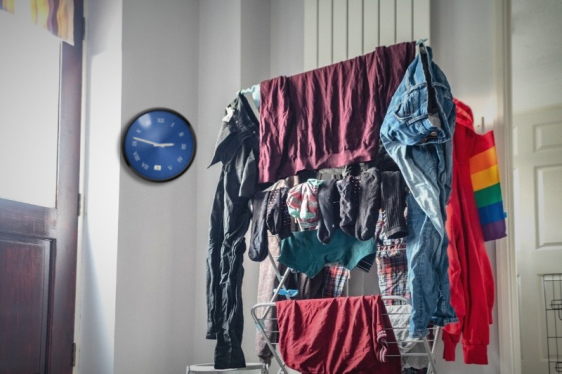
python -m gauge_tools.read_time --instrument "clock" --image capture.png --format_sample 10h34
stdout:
2h47
